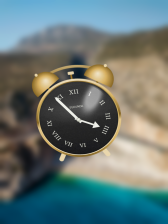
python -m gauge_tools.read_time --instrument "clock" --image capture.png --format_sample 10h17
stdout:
3h54
